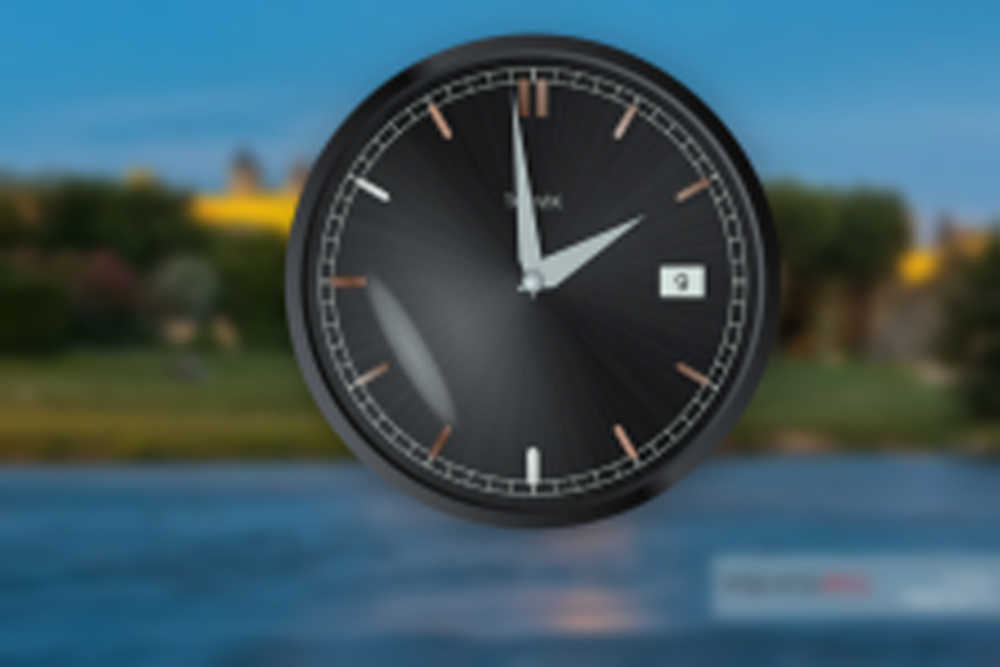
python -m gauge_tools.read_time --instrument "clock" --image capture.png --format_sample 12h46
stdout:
1h59
